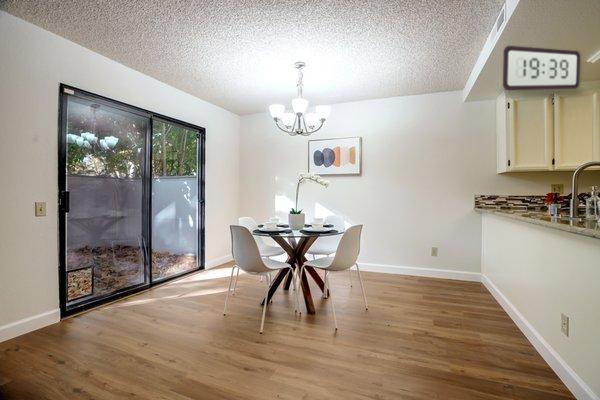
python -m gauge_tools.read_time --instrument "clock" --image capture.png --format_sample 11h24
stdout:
19h39
